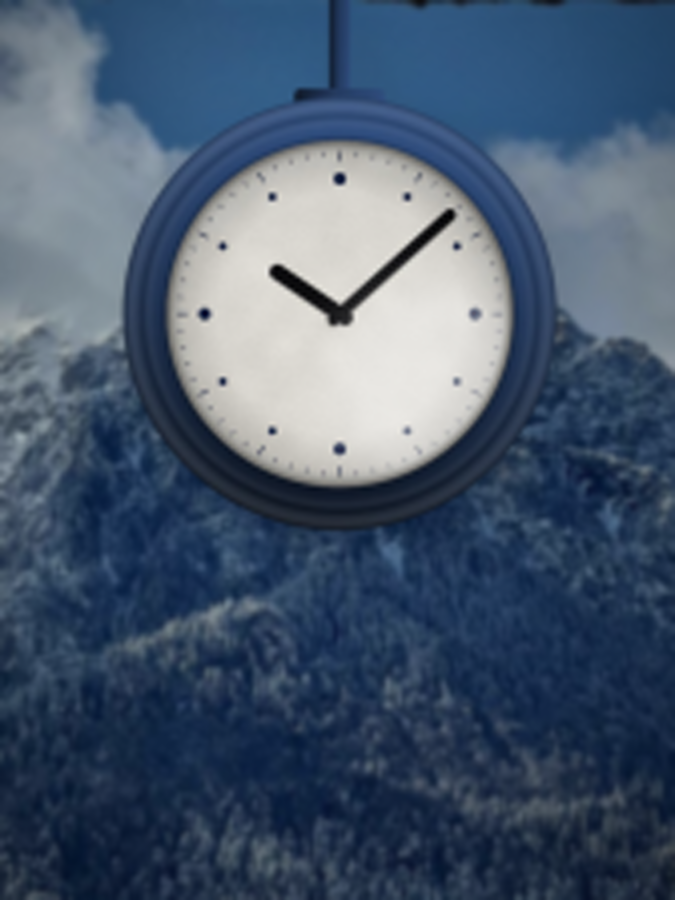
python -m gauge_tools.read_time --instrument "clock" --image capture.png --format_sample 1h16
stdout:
10h08
